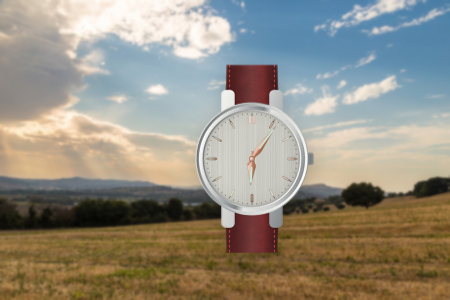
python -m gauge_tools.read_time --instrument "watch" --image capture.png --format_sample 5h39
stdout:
6h06
